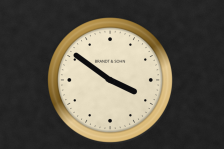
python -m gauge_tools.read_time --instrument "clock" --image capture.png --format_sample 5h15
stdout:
3h51
